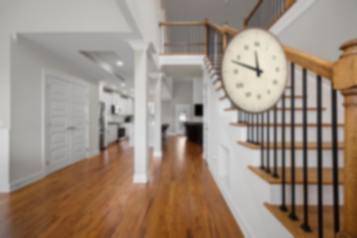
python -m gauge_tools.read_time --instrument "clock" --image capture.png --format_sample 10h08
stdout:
11h48
